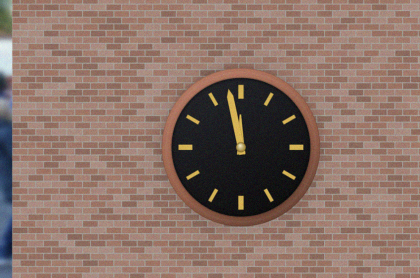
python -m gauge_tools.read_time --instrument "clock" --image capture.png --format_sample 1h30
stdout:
11h58
